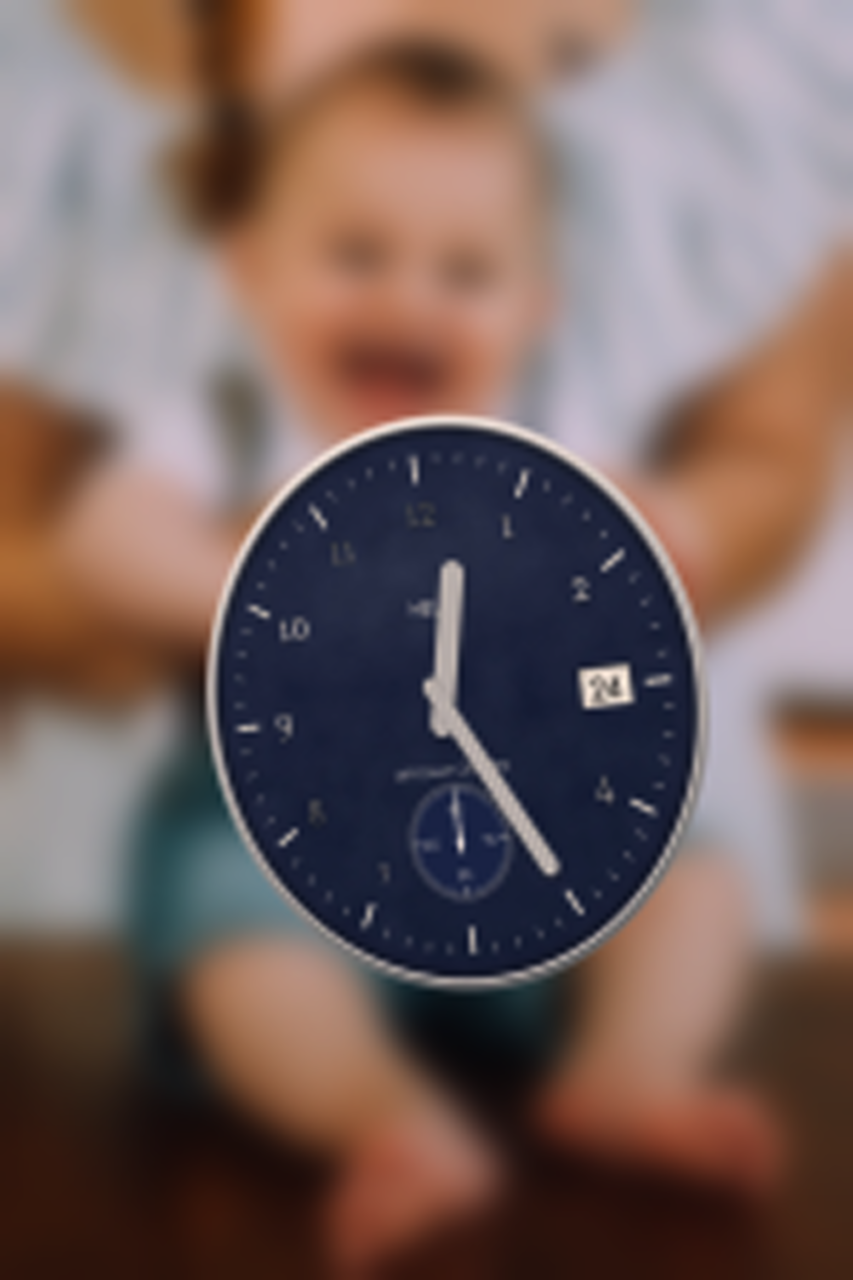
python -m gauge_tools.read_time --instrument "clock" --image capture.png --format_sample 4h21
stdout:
12h25
